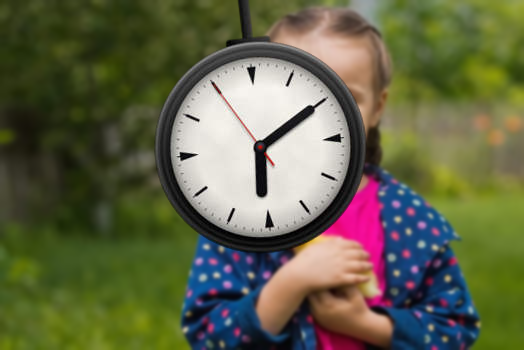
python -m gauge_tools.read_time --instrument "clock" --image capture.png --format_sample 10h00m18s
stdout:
6h09m55s
